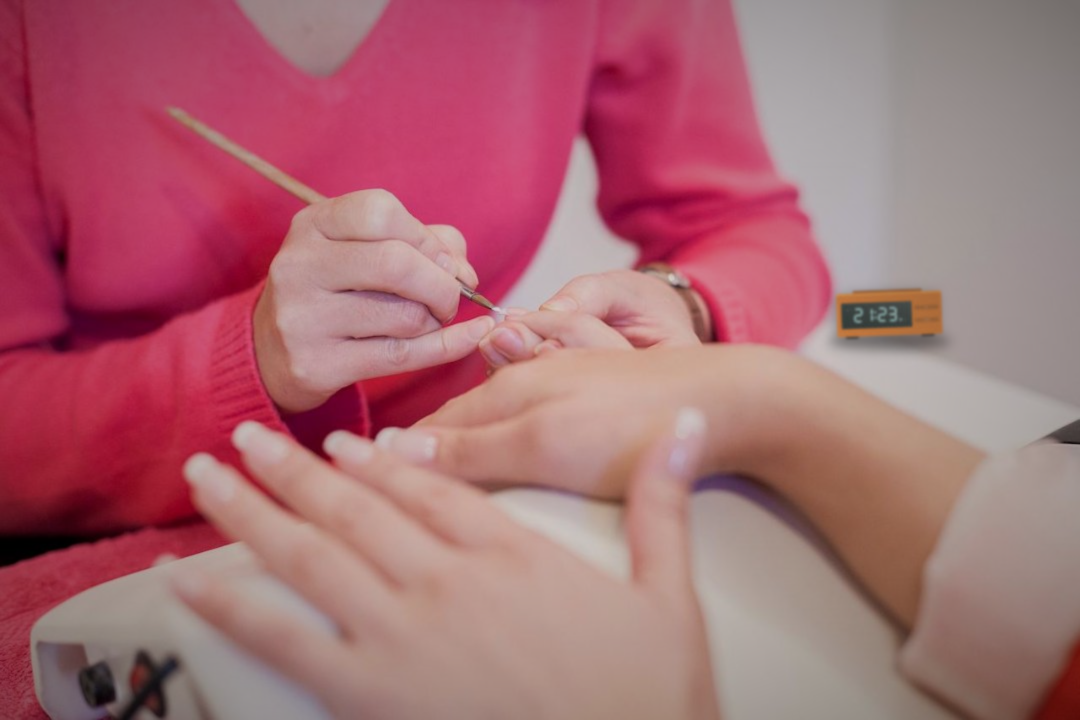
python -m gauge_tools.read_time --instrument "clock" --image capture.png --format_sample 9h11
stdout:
21h23
